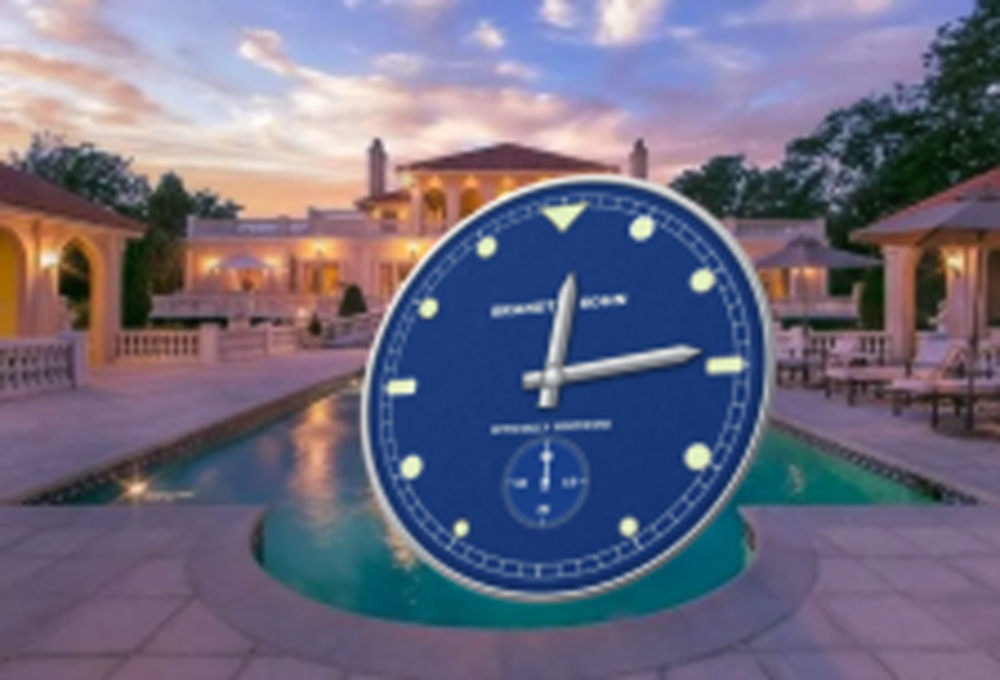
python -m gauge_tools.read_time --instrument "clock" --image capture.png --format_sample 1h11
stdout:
12h14
